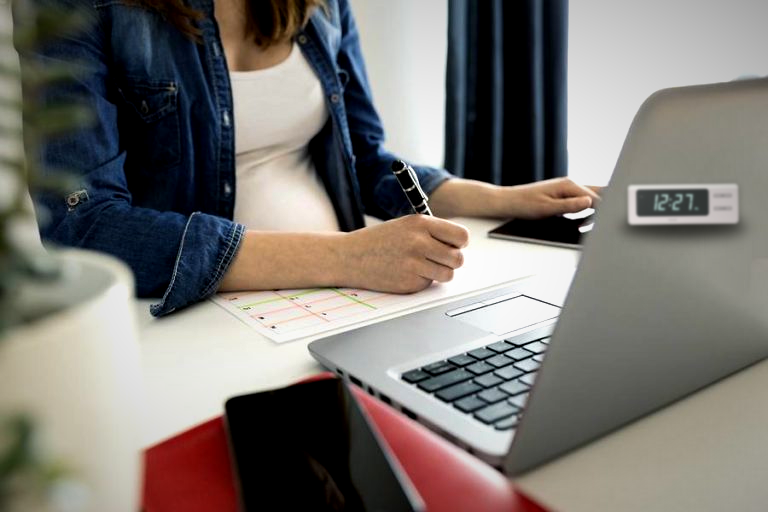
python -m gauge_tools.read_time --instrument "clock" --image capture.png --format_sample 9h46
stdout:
12h27
